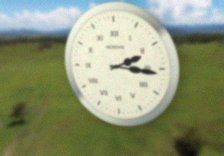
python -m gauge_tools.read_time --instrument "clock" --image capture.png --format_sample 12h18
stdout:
2h16
